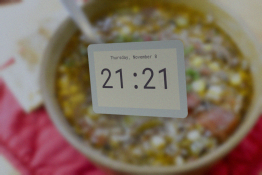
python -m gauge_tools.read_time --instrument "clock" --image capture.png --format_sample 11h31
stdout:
21h21
